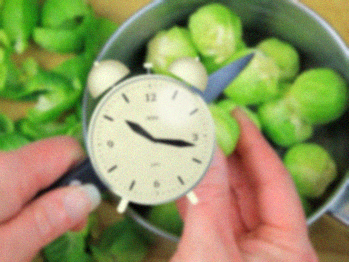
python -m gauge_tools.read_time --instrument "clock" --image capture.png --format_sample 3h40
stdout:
10h17
